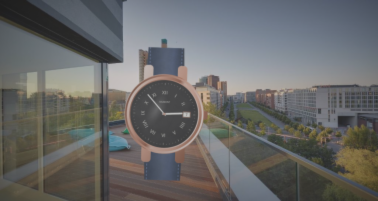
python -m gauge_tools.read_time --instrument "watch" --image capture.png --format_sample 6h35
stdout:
2h53
